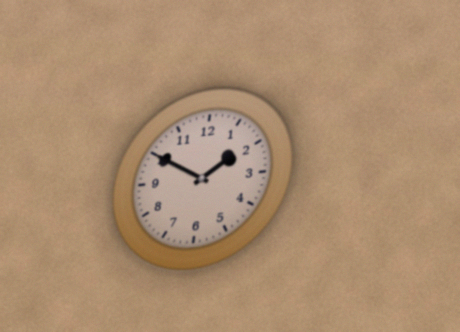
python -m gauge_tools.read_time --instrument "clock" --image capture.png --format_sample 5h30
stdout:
1h50
